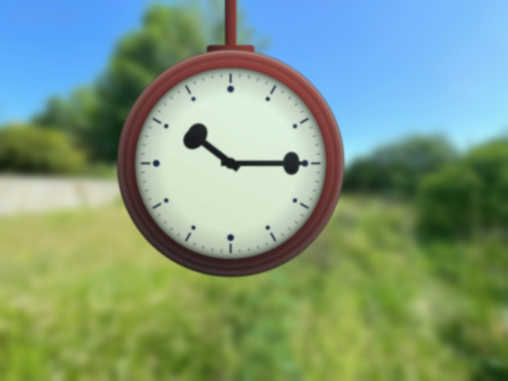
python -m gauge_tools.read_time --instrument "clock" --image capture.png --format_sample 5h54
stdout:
10h15
